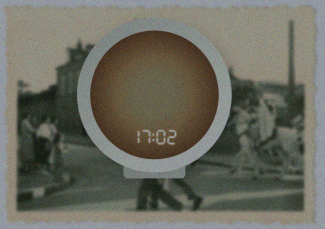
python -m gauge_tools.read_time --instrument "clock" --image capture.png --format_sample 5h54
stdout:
17h02
